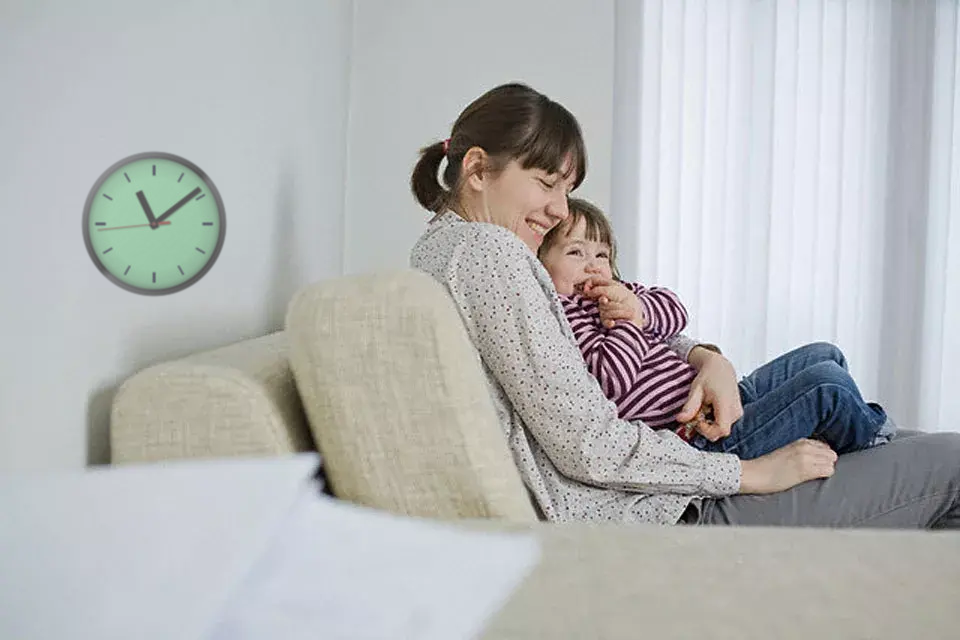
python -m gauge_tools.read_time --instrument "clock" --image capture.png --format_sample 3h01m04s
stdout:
11h08m44s
